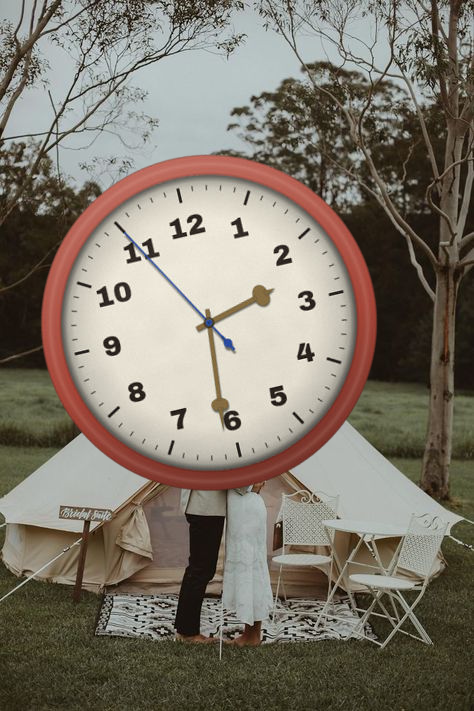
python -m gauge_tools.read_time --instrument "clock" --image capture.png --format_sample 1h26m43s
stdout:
2h30m55s
